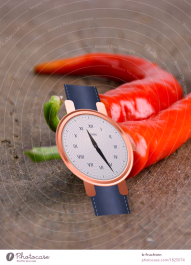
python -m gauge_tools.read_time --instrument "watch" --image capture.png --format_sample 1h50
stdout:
11h26
